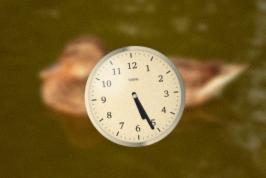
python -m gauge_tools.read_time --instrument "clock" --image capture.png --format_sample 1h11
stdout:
5h26
